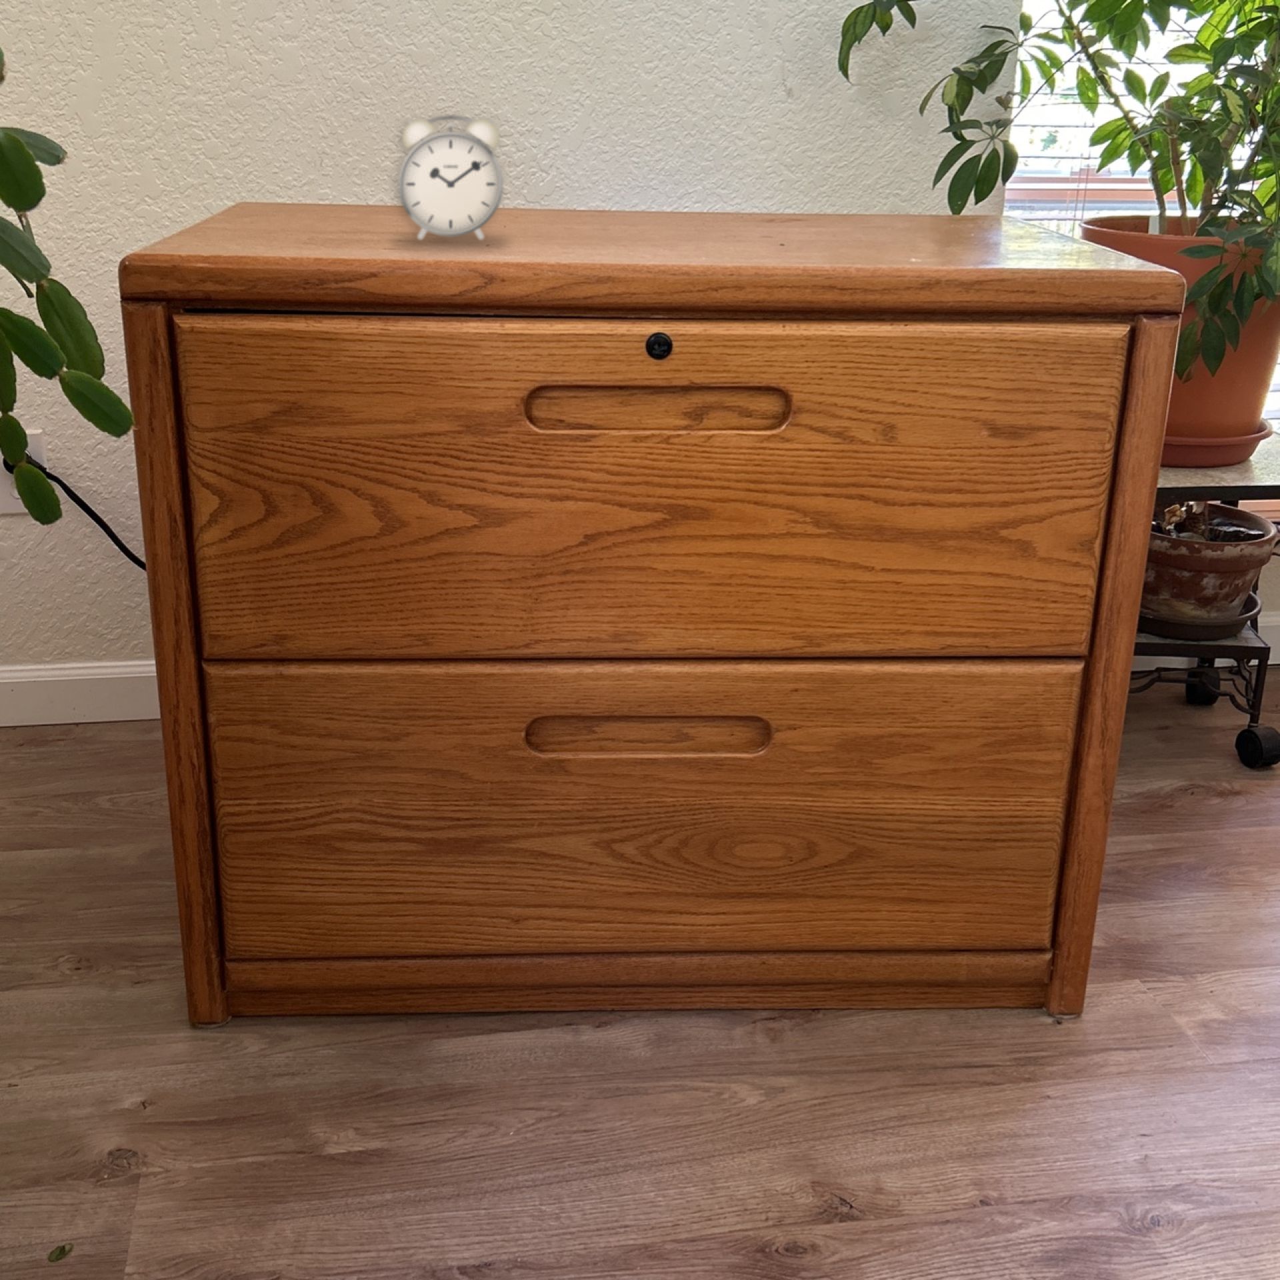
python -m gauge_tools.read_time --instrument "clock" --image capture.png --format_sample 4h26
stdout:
10h09
